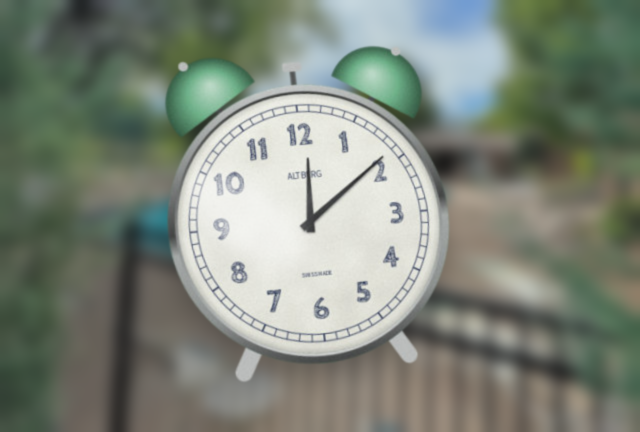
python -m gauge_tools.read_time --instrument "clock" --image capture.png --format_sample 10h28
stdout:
12h09
